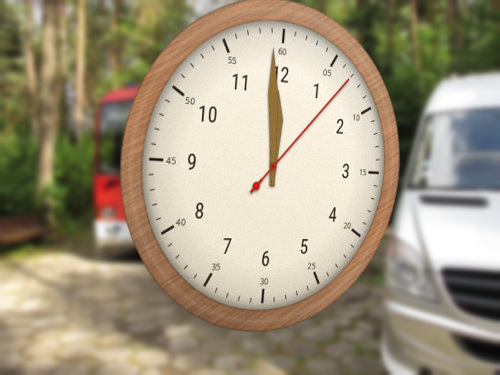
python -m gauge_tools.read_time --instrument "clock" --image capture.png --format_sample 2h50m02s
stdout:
11h59m07s
